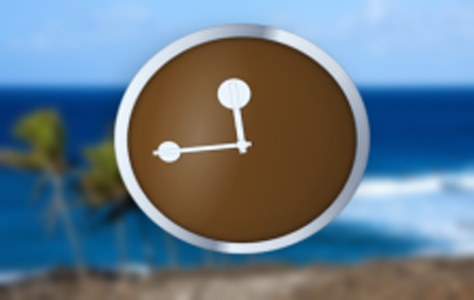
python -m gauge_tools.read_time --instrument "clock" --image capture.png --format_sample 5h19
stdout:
11h44
